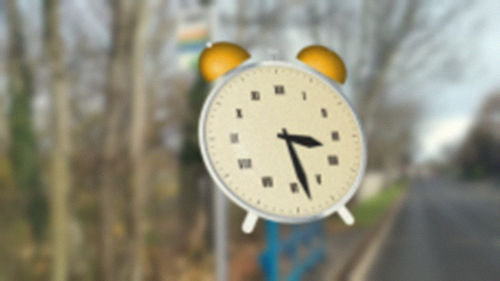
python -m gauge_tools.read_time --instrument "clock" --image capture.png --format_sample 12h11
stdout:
3h28
